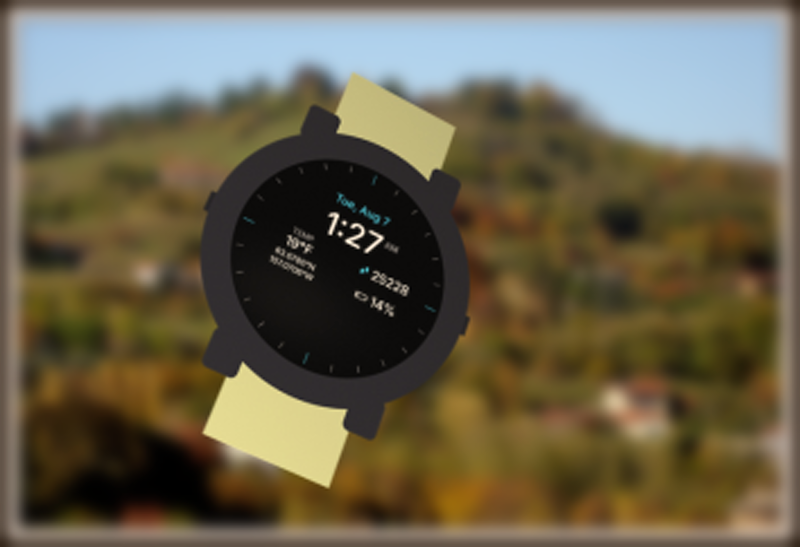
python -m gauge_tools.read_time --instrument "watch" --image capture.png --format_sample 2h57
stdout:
1h27
